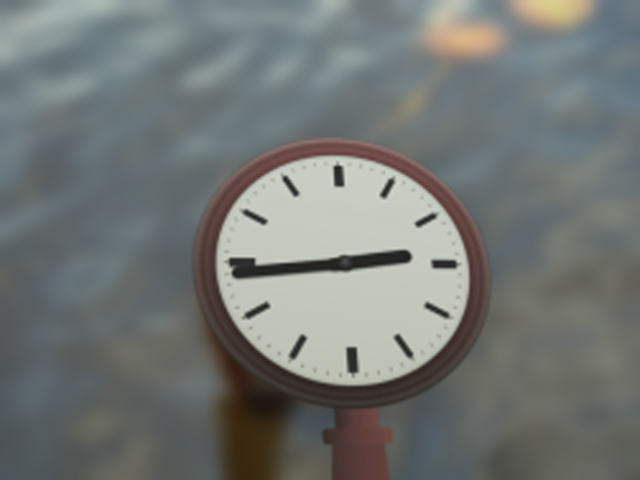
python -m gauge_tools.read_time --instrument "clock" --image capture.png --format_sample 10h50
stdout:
2h44
